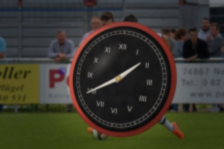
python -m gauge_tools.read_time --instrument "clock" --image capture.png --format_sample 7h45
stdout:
1h40
